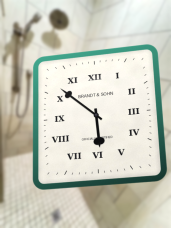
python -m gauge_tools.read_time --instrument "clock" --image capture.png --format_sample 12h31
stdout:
5h52
